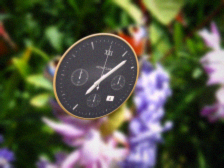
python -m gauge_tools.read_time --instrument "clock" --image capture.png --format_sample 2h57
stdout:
7h07
